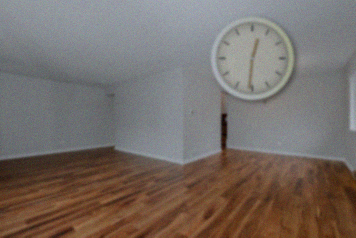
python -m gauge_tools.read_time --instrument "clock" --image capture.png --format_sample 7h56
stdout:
12h31
